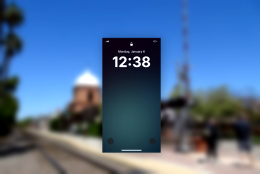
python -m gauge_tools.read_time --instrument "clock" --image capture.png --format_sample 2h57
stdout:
12h38
